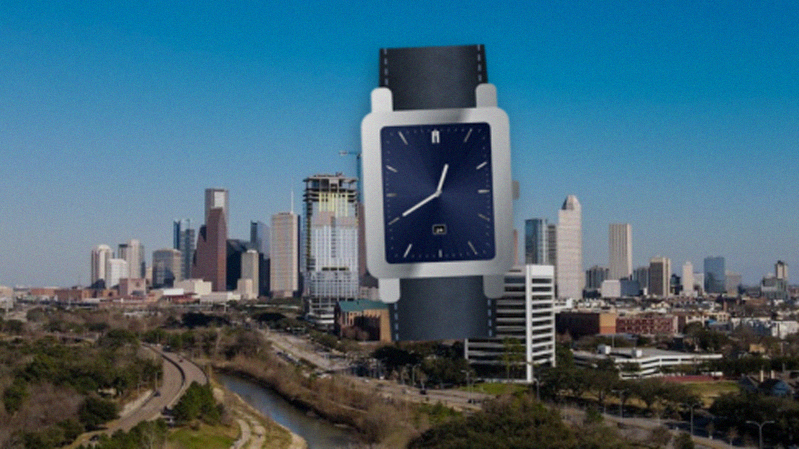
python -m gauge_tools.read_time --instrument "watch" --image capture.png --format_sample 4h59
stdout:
12h40
